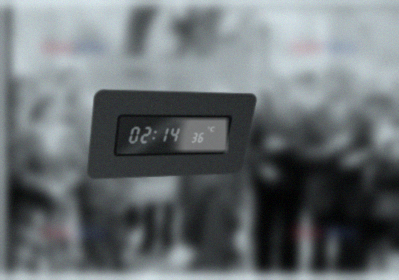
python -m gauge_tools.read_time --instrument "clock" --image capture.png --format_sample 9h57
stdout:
2h14
